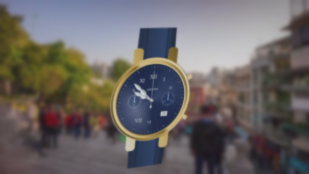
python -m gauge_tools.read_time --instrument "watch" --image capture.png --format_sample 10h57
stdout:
9h52
